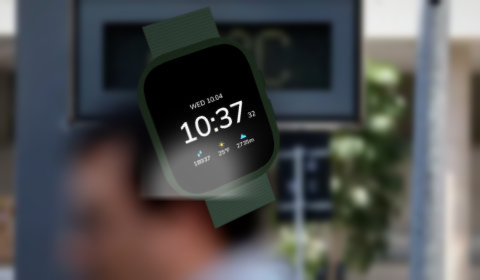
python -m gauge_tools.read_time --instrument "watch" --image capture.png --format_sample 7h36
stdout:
10h37
